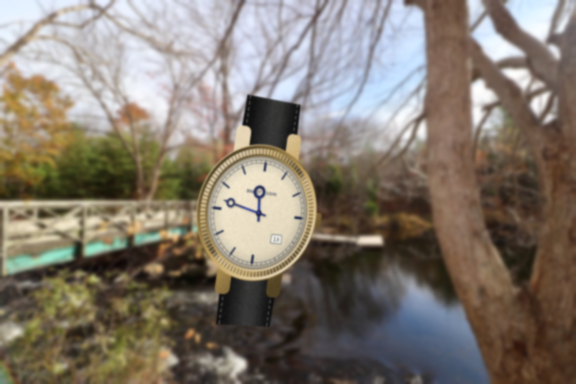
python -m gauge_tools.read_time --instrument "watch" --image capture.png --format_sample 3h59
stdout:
11h47
